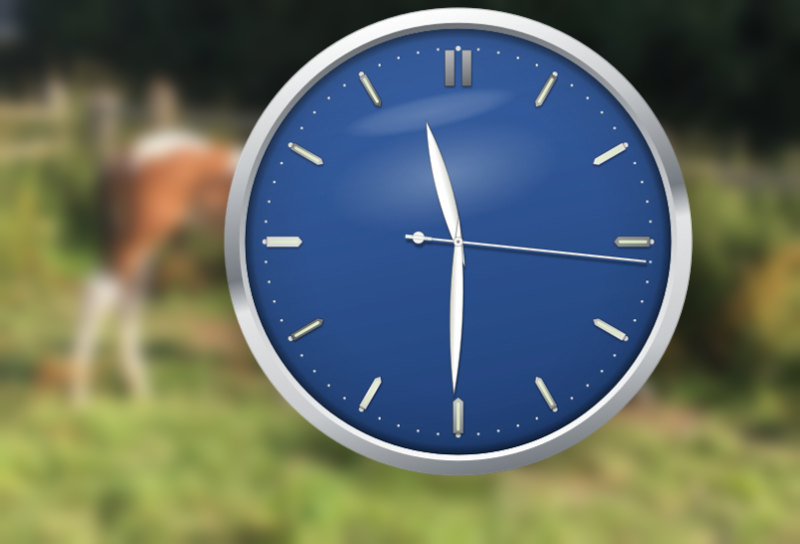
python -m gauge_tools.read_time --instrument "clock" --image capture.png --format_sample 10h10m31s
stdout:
11h30m16s
